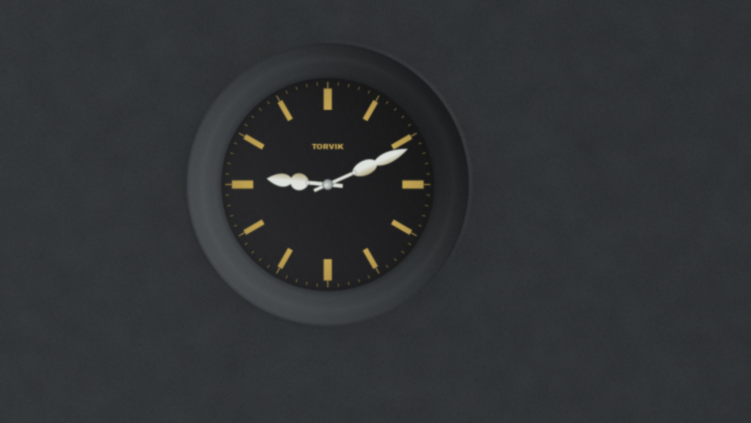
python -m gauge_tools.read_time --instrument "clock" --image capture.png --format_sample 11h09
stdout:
9h11
